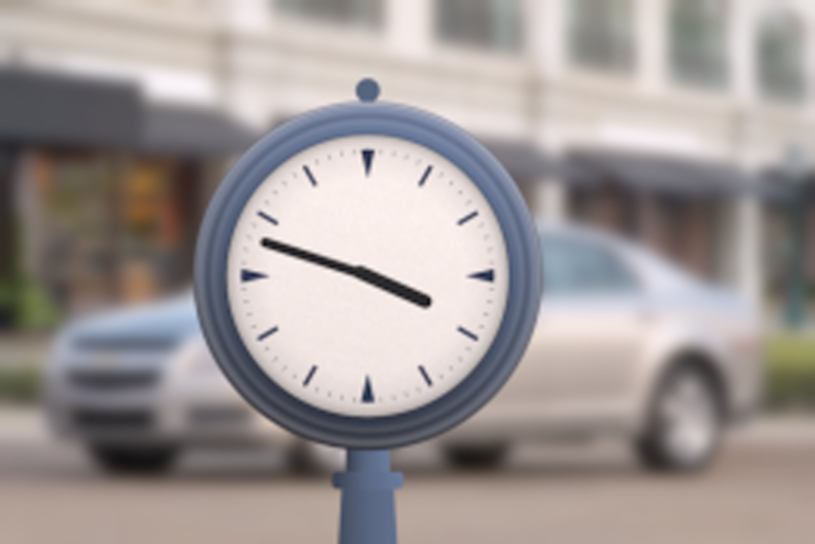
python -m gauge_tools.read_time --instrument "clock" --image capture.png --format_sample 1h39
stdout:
3h48
